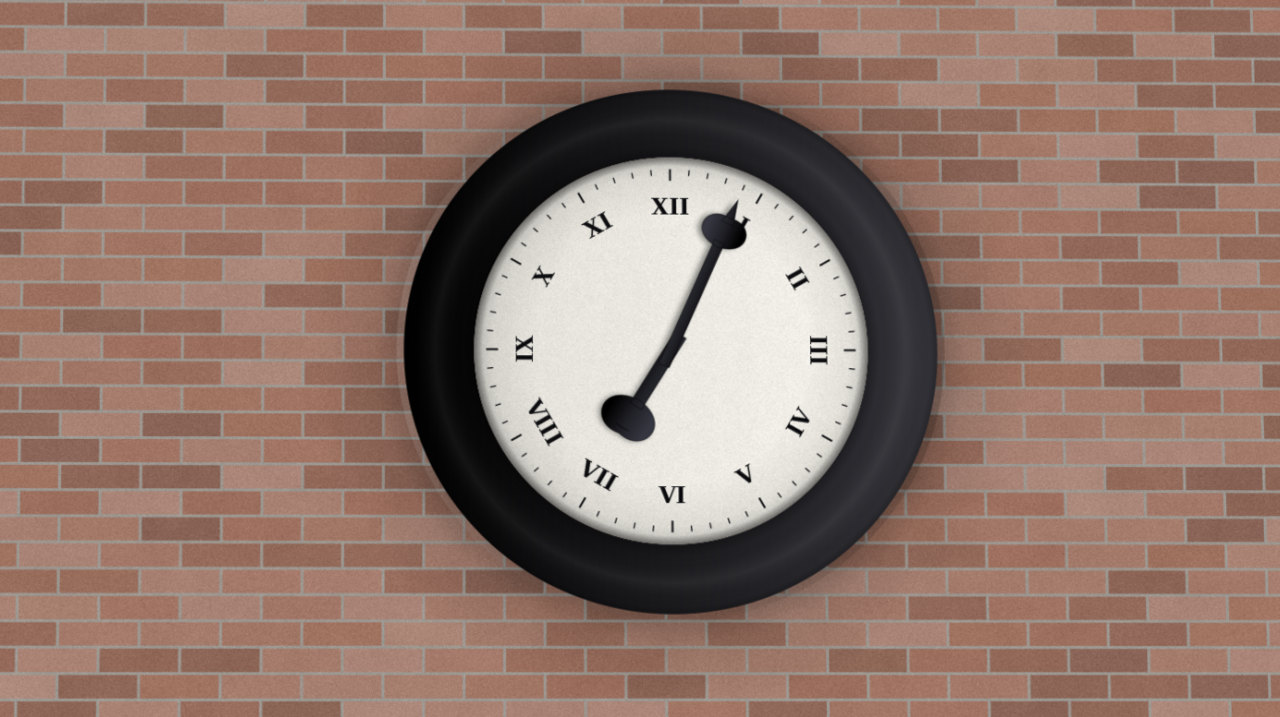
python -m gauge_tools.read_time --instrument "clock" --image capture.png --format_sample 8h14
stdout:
7h04
